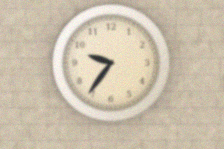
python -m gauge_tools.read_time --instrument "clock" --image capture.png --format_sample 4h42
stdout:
9h36
